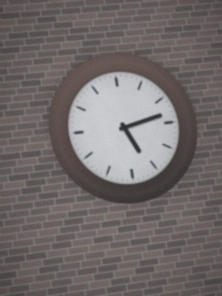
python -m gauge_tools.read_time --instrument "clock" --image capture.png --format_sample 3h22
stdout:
5h13
